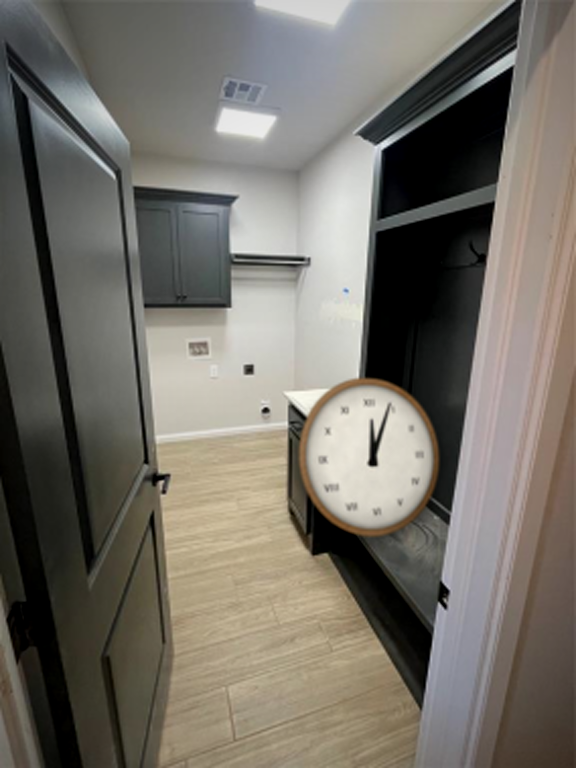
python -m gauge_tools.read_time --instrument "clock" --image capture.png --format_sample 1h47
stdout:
12h04
